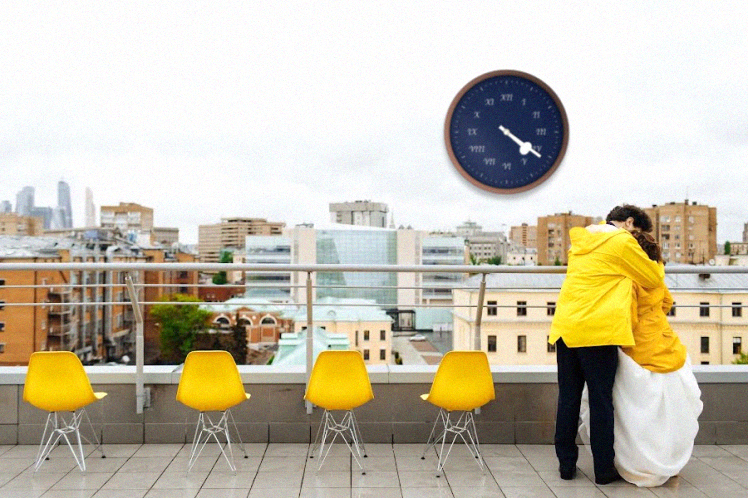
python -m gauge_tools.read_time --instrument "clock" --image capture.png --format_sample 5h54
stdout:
4h21
